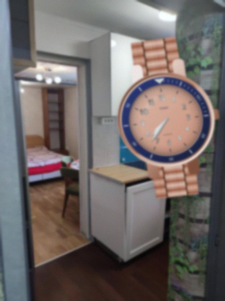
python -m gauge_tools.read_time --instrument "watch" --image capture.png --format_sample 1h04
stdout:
7h37
